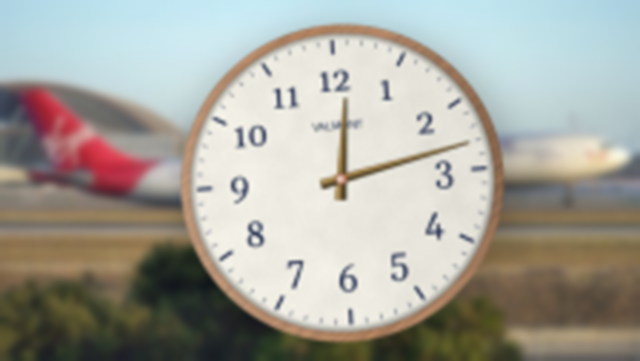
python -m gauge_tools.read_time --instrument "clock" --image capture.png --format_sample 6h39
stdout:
12h13
